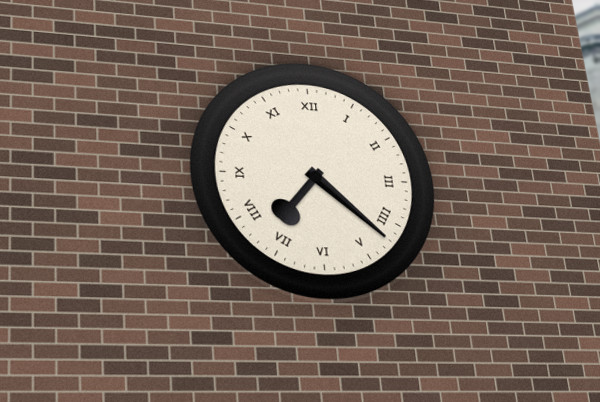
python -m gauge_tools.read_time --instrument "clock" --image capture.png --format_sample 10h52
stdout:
7h22
